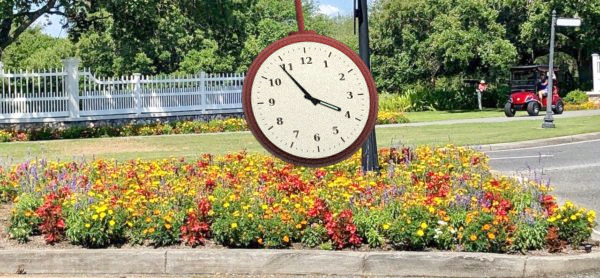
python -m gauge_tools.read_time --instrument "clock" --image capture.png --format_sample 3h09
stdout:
3h54
